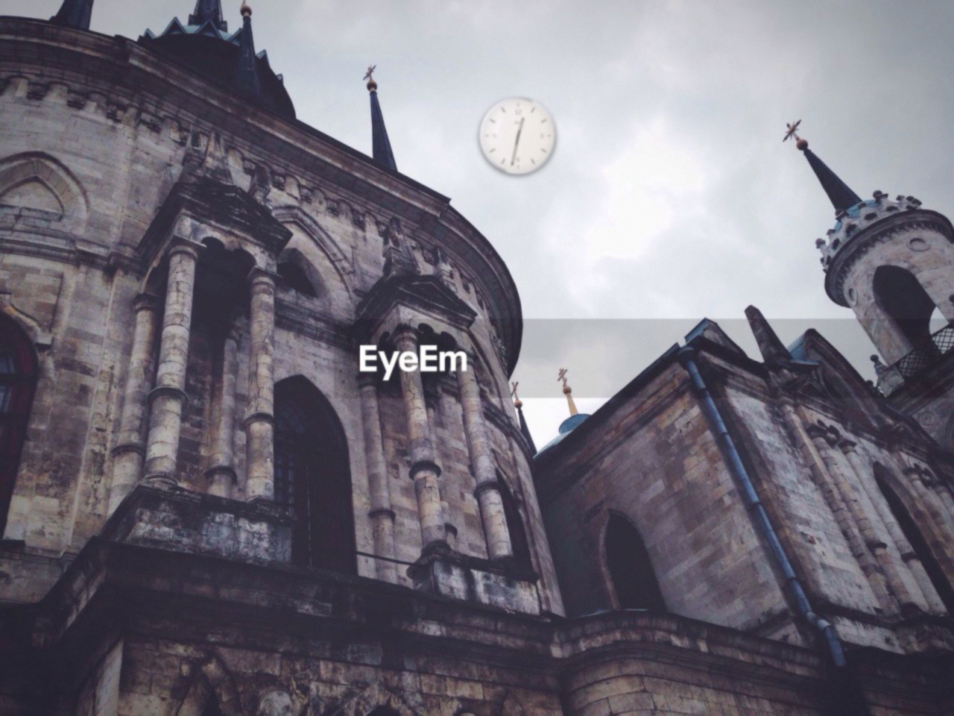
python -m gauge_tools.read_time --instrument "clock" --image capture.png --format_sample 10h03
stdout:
12h32
